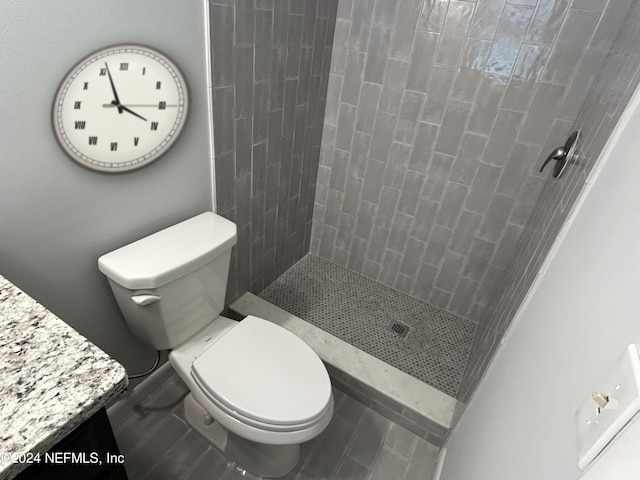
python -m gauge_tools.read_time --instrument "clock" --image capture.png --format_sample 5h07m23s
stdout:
3h56m15s
